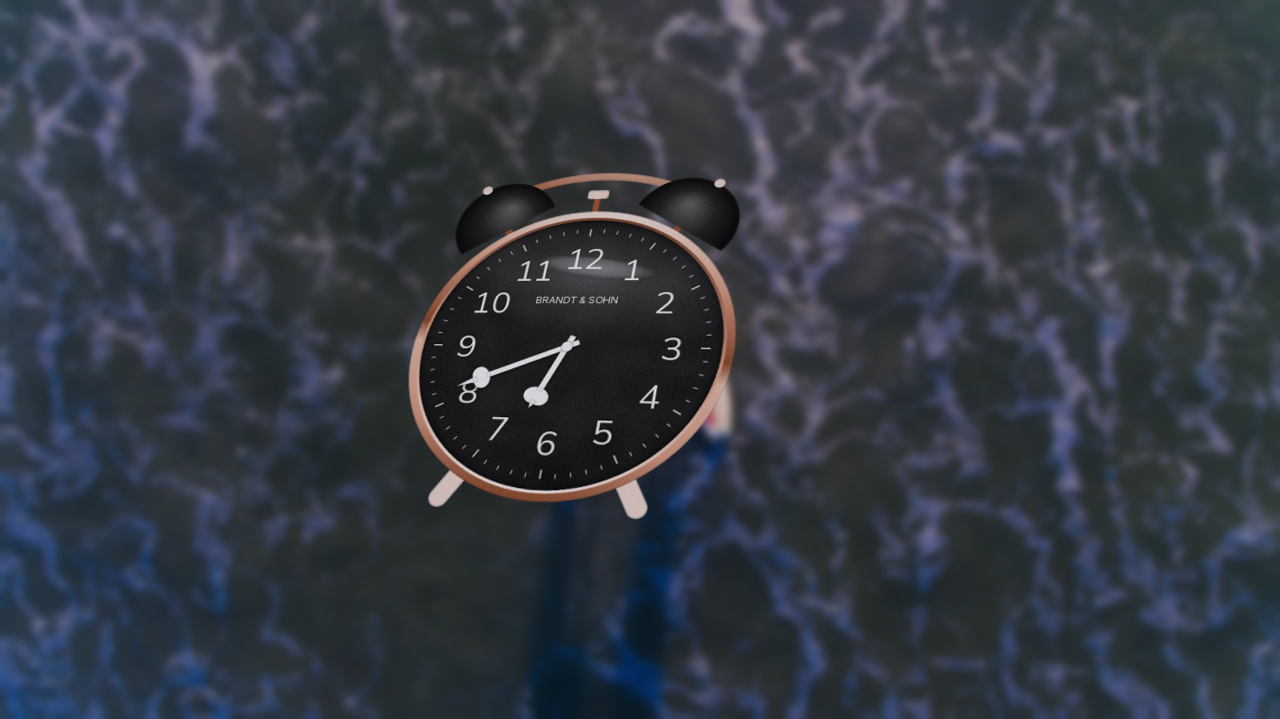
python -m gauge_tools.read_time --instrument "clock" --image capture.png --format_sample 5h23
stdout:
6h41
